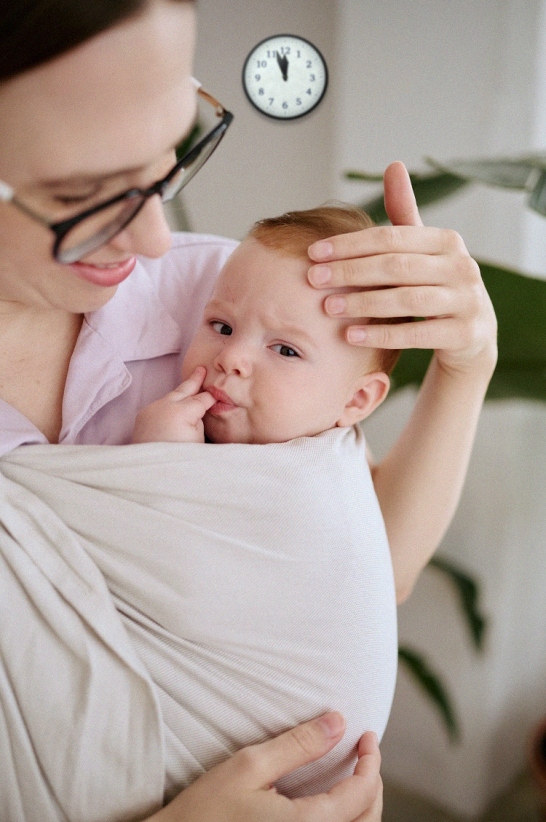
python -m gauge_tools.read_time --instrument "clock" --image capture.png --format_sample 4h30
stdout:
11h57
